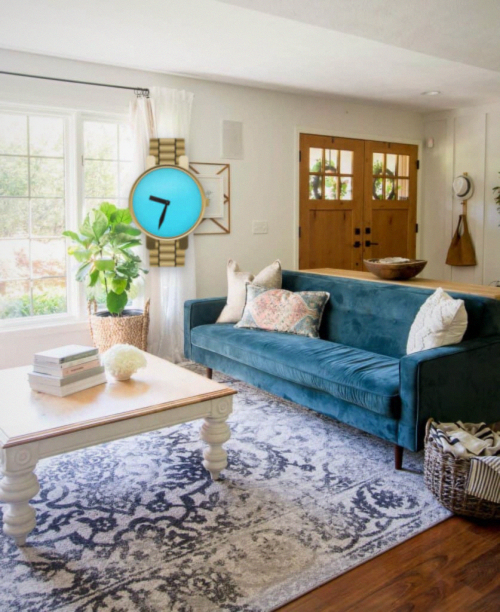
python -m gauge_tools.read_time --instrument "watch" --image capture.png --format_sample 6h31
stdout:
9h33
